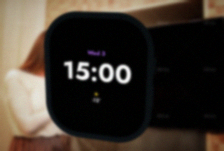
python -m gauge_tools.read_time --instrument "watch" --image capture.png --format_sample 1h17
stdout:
15h00
